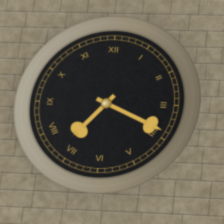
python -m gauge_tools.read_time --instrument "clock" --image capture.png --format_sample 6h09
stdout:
7h19
